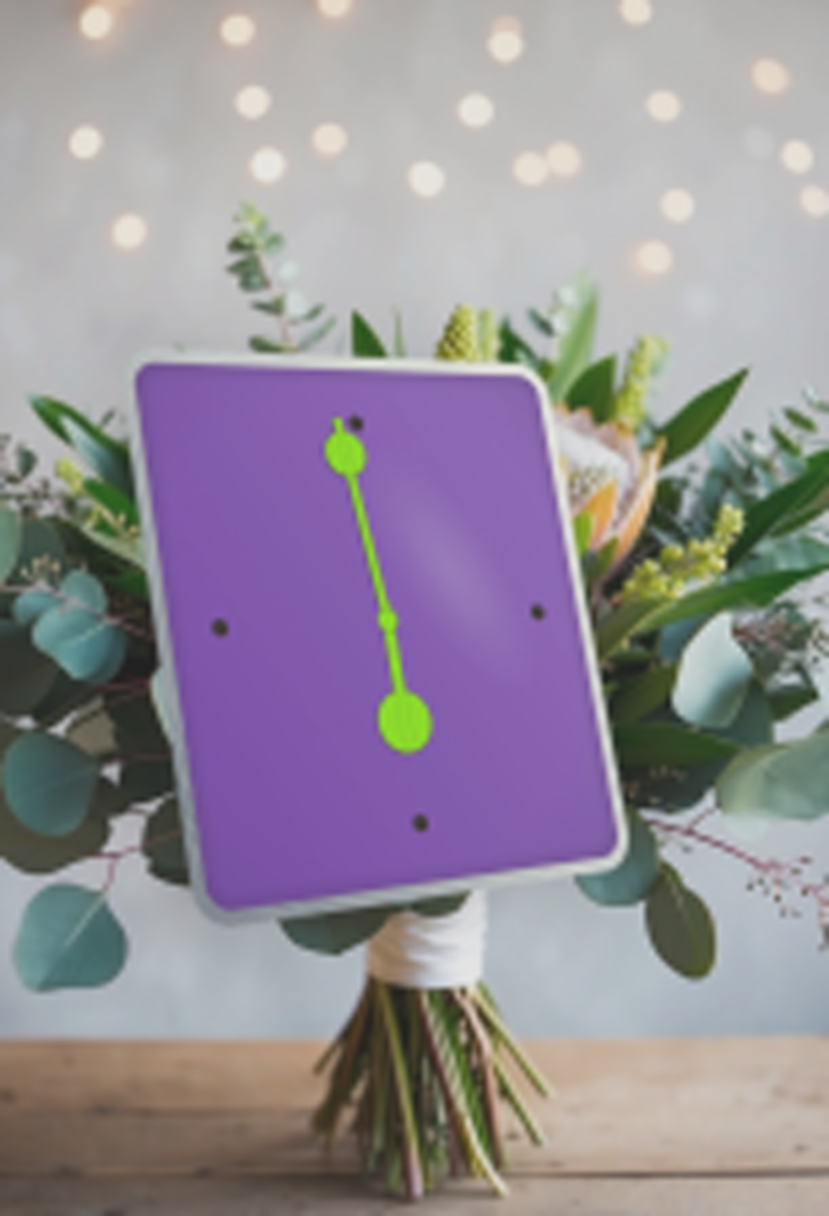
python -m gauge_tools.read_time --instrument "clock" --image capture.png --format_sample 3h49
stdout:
5h59
